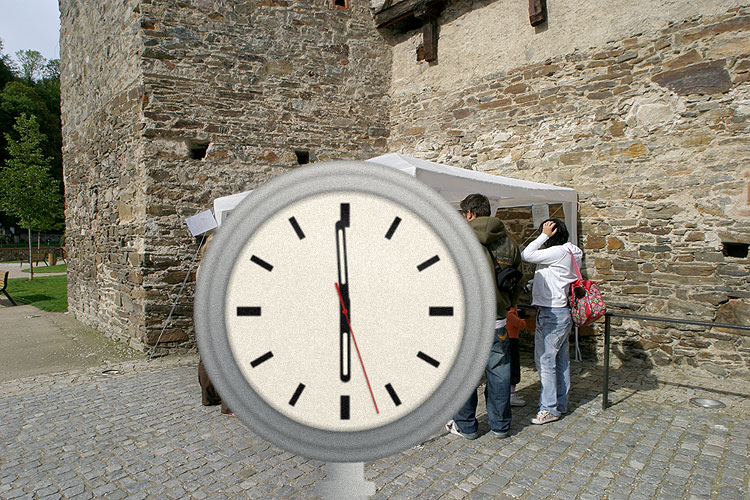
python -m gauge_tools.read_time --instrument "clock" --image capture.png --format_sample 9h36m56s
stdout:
5h59m27s
